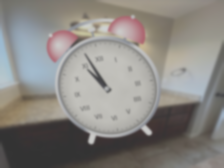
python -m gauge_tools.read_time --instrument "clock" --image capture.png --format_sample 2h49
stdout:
10h57
